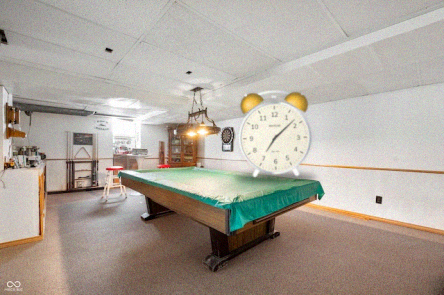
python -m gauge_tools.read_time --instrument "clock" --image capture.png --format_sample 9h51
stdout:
7h08
